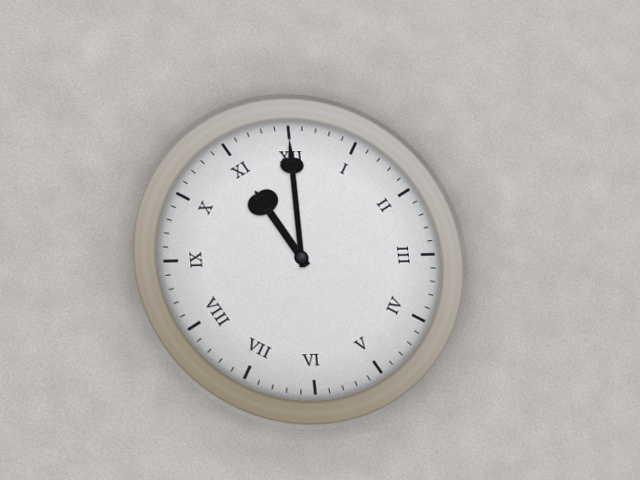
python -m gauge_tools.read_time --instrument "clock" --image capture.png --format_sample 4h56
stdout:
11h00
